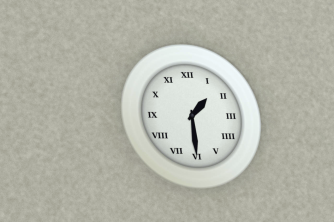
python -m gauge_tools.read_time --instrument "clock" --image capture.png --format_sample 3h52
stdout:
1h30
